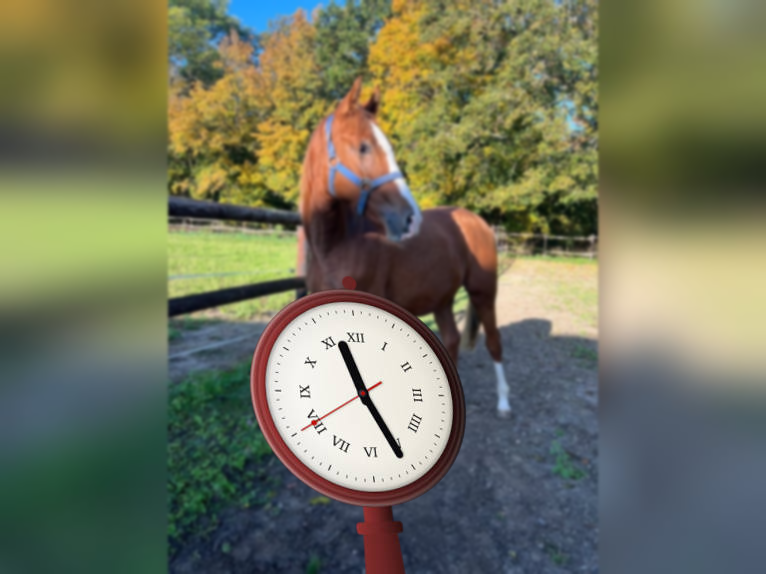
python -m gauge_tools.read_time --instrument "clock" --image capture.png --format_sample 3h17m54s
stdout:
11h25m40s
